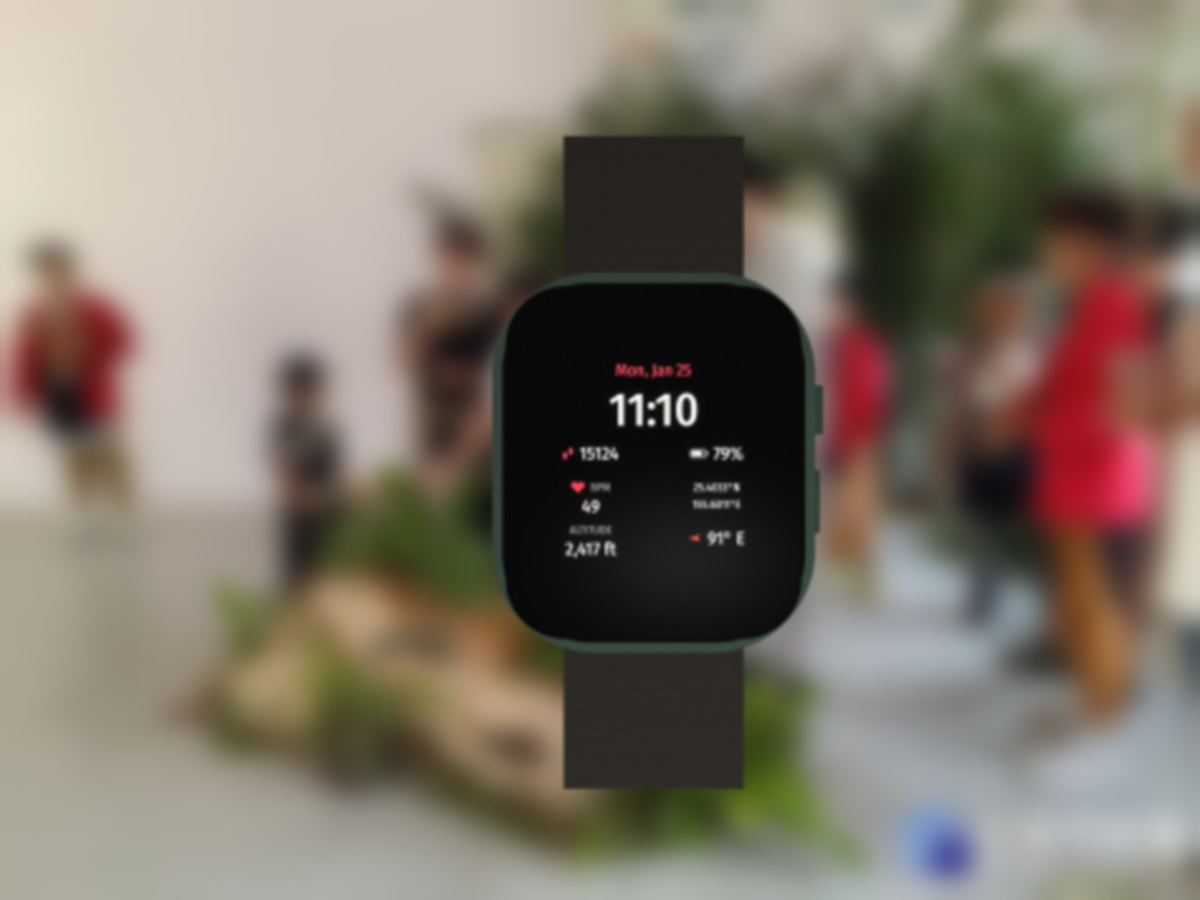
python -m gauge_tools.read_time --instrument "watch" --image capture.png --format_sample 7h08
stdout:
11h10
